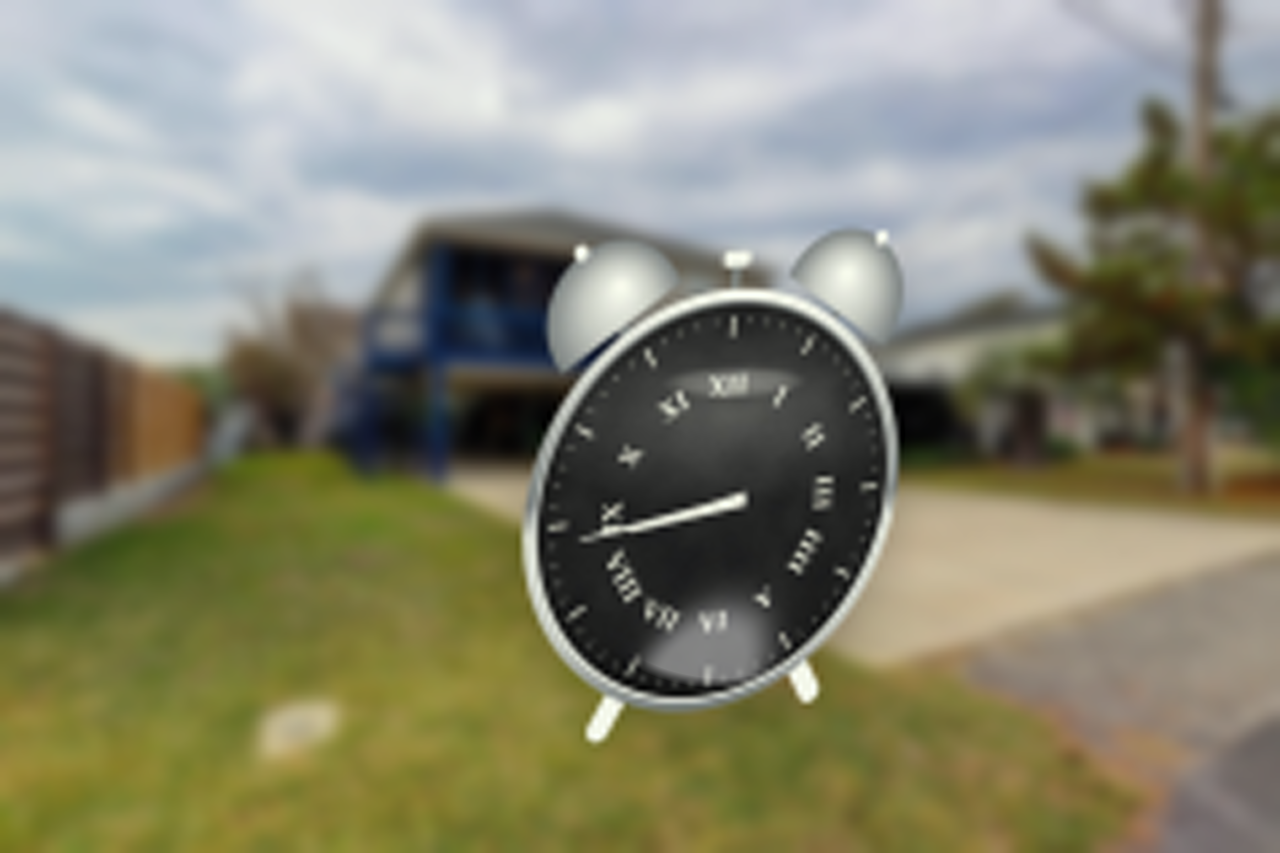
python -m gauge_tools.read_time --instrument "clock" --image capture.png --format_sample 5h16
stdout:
8h44
